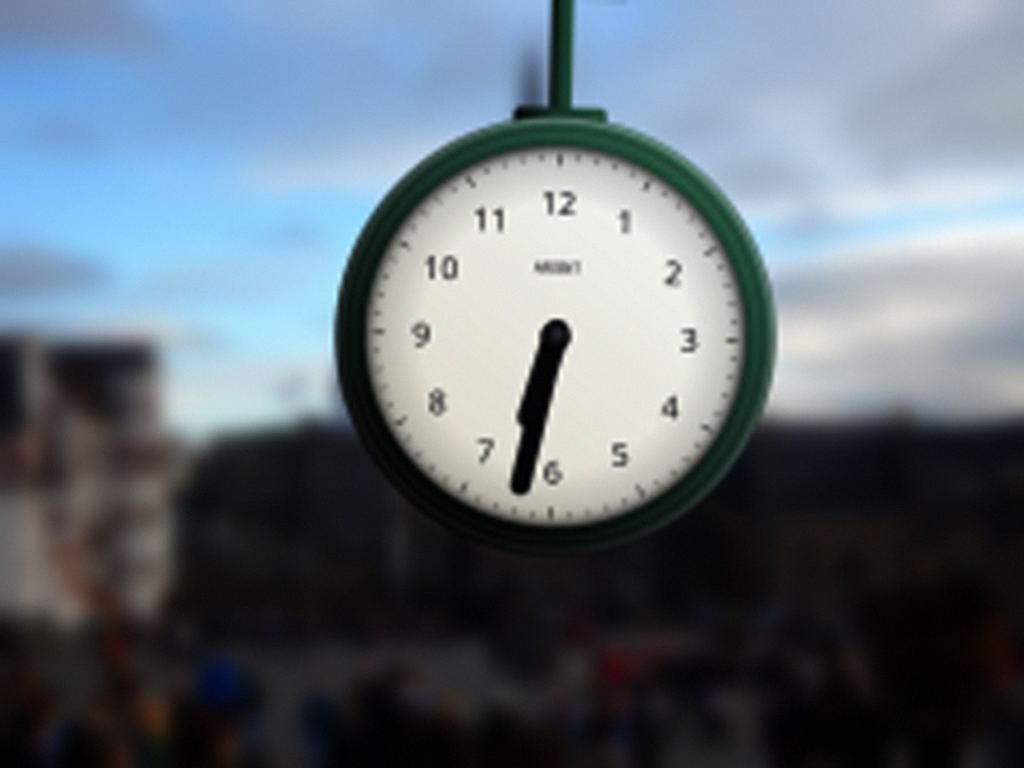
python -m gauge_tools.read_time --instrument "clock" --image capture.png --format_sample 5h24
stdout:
6h32
